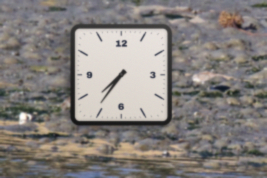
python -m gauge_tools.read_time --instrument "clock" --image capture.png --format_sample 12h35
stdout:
7h36
